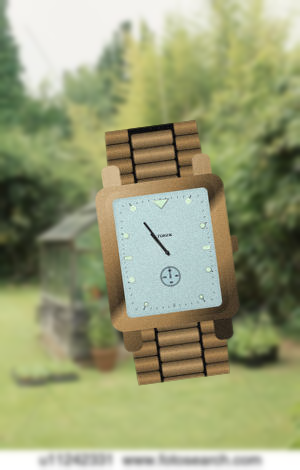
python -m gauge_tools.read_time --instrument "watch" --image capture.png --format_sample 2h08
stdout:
10h55
